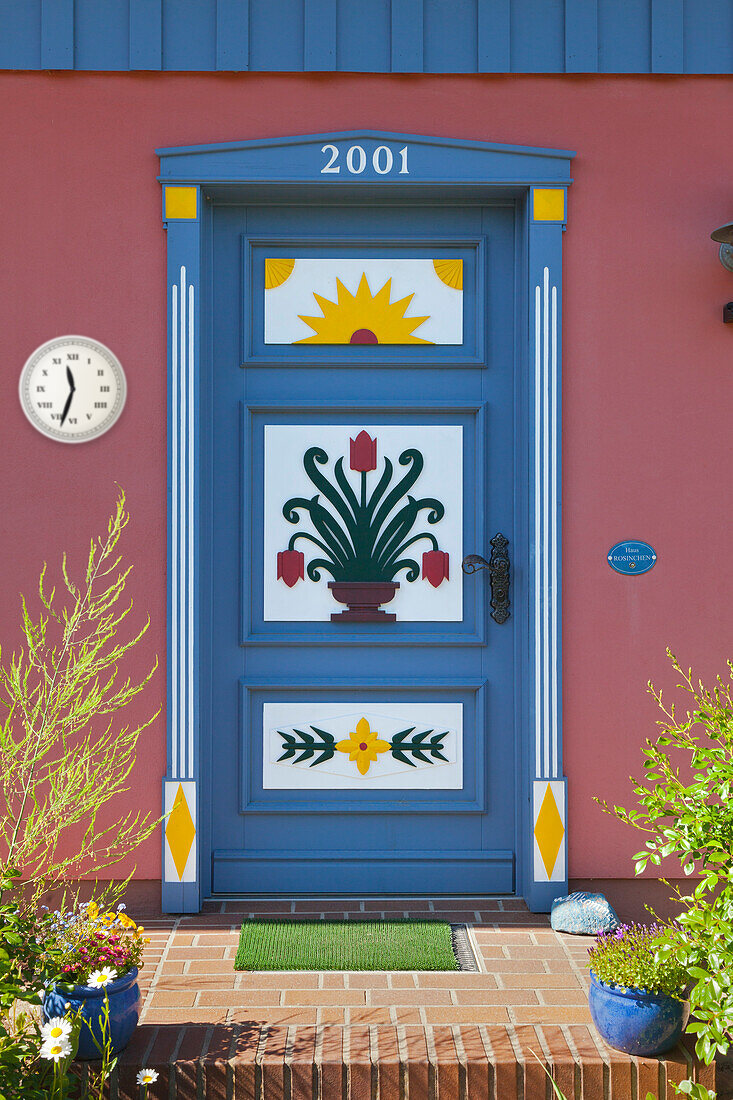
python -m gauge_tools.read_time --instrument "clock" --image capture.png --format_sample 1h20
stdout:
11h33
